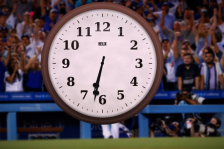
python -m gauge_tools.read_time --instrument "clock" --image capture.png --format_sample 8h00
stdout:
6h32
